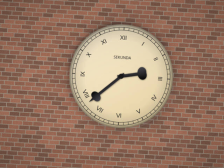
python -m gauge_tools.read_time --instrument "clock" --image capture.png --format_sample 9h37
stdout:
2h38
